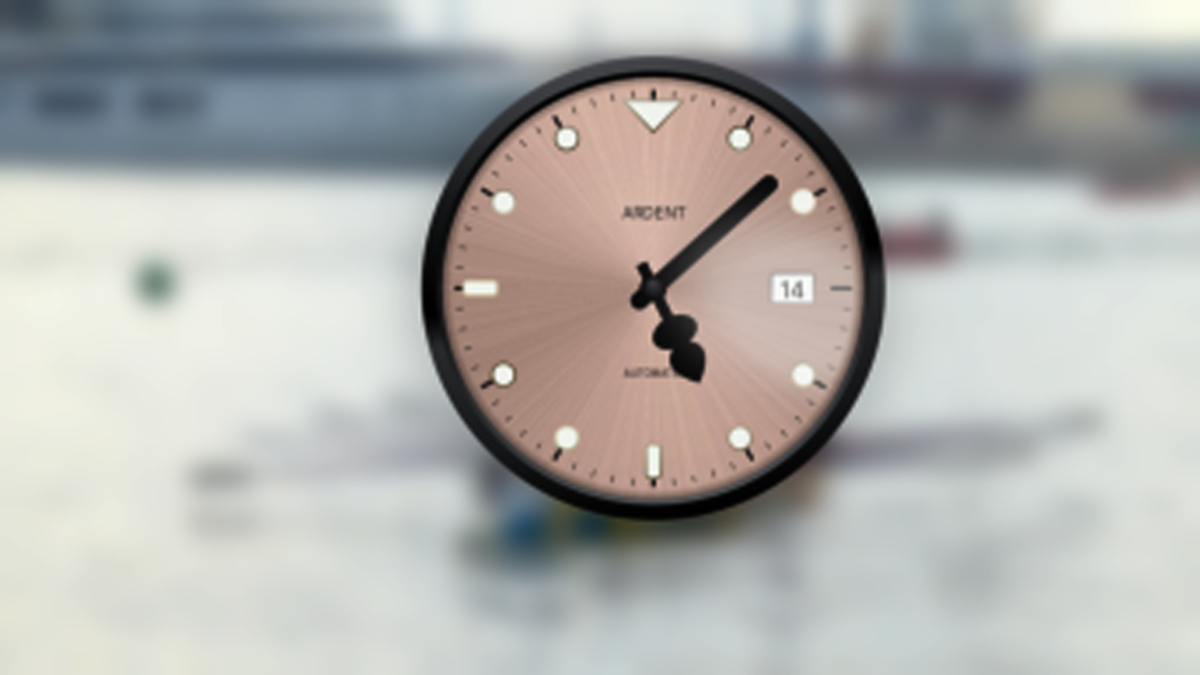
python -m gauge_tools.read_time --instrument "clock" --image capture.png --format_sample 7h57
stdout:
5h08
